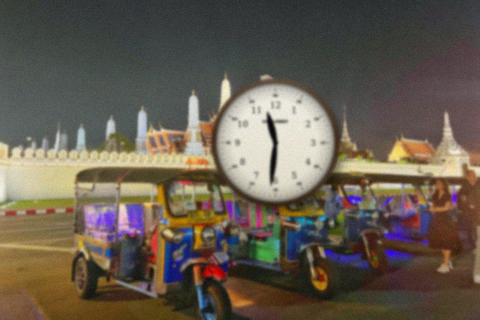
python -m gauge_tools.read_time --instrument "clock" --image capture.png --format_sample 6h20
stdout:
11h31
